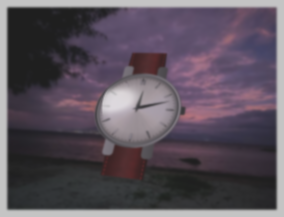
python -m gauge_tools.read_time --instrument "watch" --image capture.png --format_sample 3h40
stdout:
12h12
